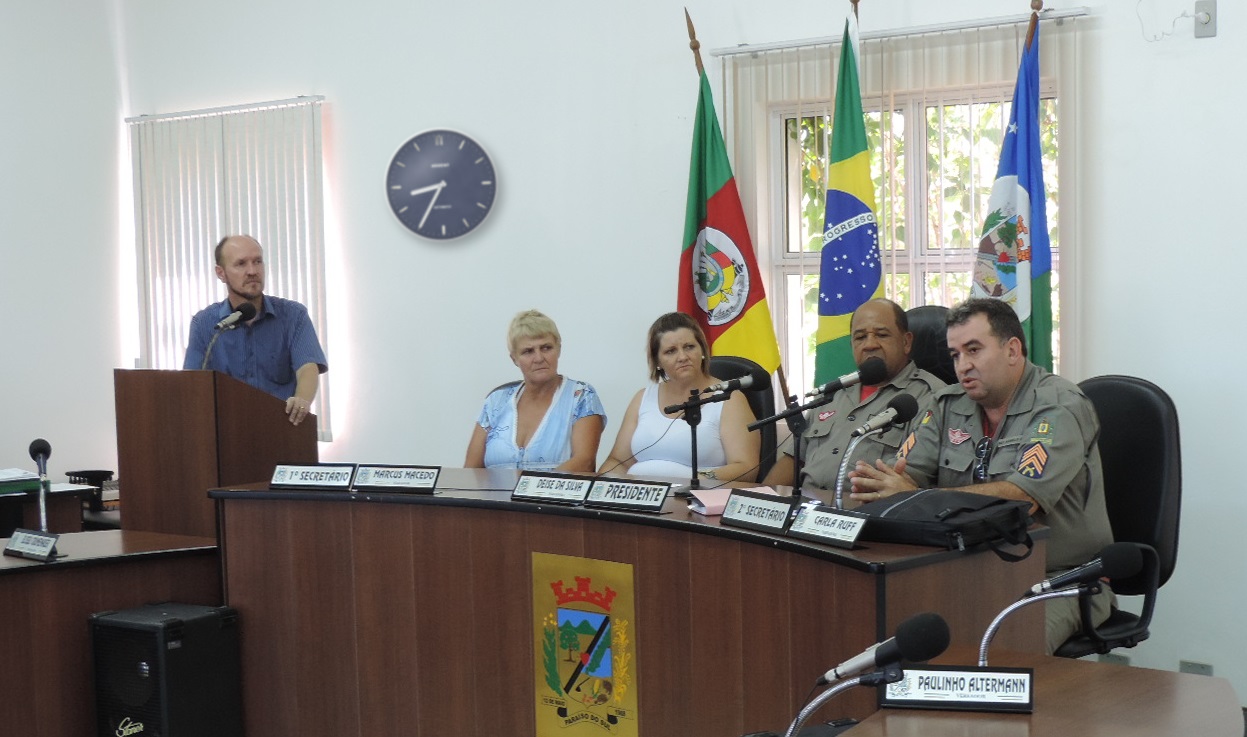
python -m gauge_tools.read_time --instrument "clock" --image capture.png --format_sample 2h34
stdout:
8h35
